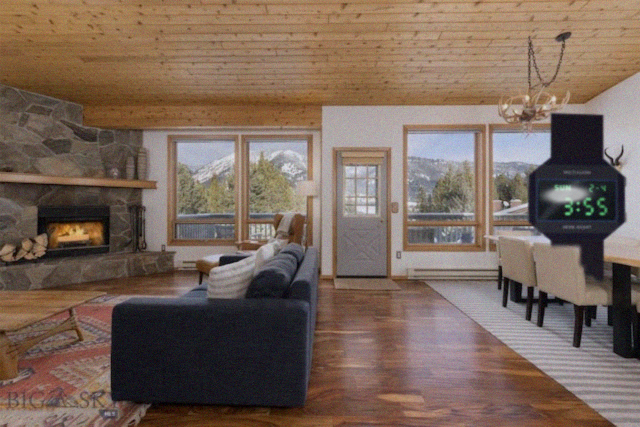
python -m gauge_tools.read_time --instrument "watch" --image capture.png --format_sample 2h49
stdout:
3h55
